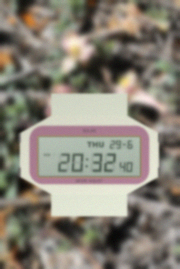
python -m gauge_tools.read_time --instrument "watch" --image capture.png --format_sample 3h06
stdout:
20h32
